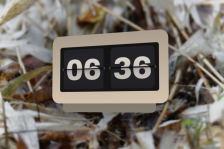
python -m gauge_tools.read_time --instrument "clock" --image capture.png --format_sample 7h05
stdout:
6h36
